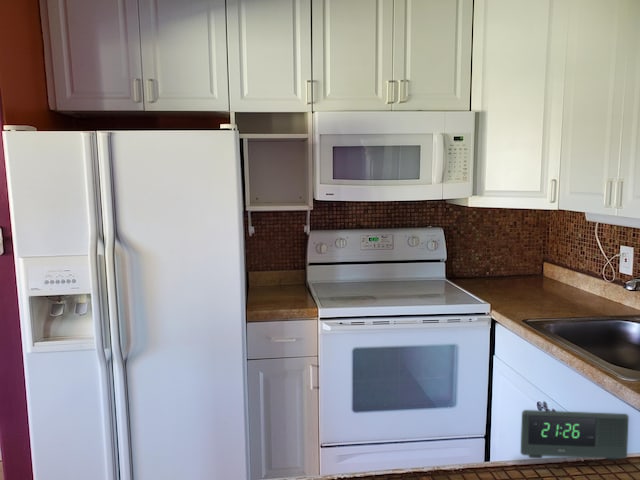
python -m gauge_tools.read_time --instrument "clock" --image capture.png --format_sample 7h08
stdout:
21h26
